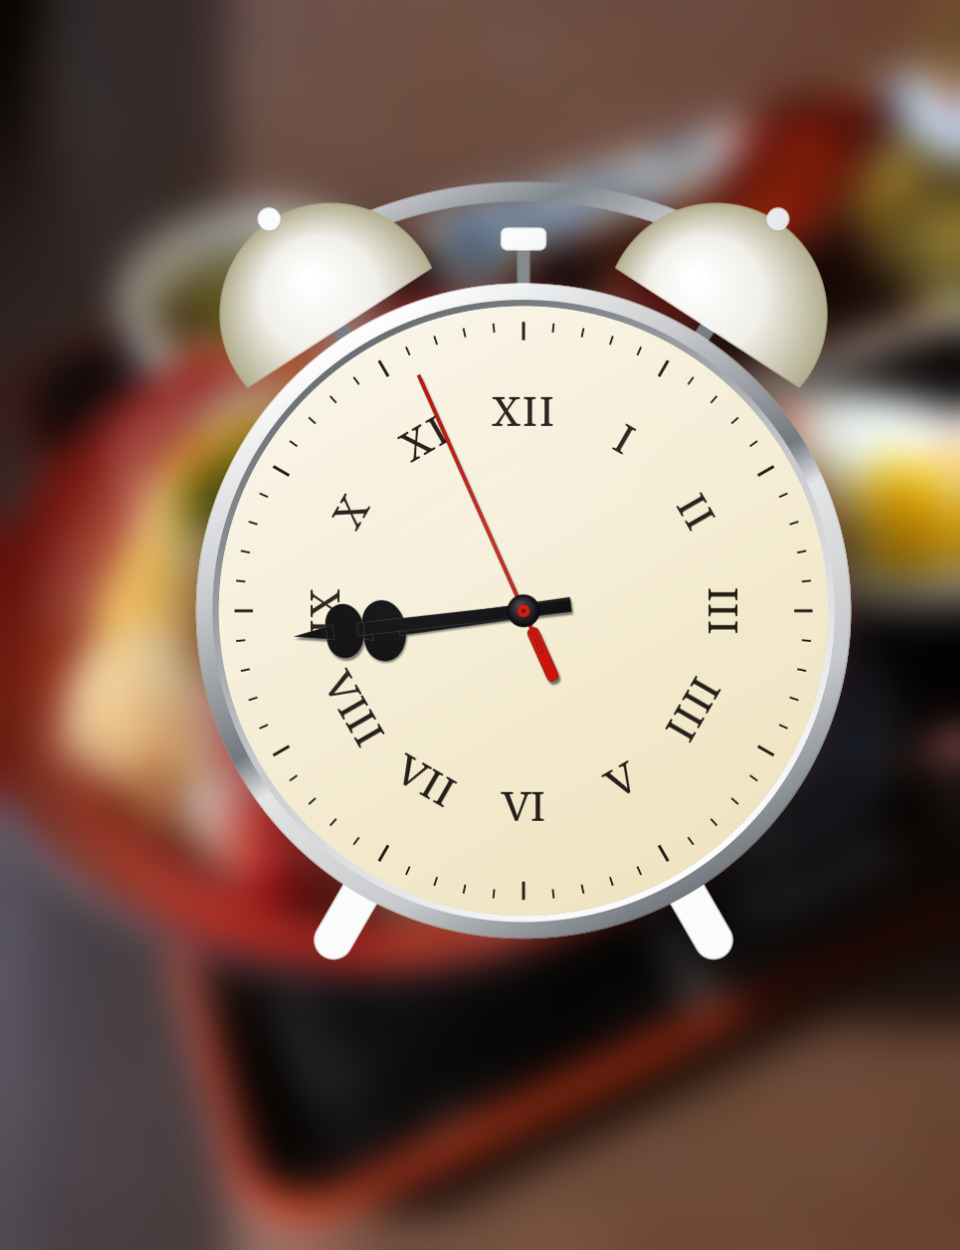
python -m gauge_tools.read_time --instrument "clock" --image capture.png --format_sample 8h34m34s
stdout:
8h43m56s
